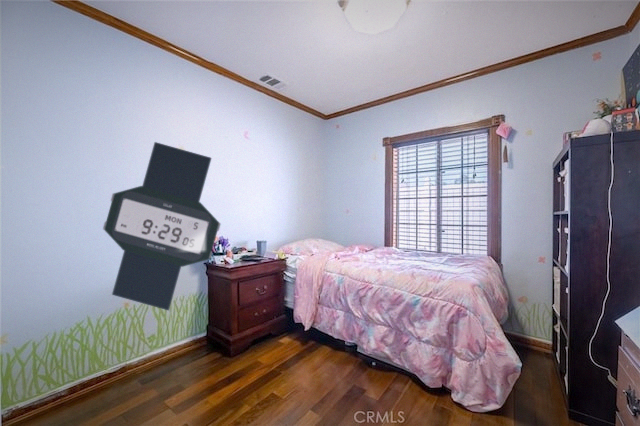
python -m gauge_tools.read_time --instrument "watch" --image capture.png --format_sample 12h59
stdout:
9h29
